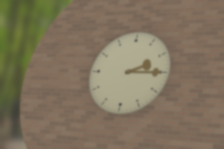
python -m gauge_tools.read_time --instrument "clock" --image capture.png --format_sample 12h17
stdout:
2h15
